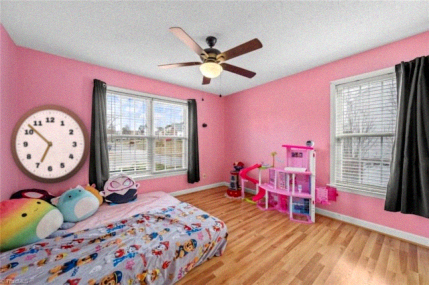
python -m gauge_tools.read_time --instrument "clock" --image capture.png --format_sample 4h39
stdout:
6h52
